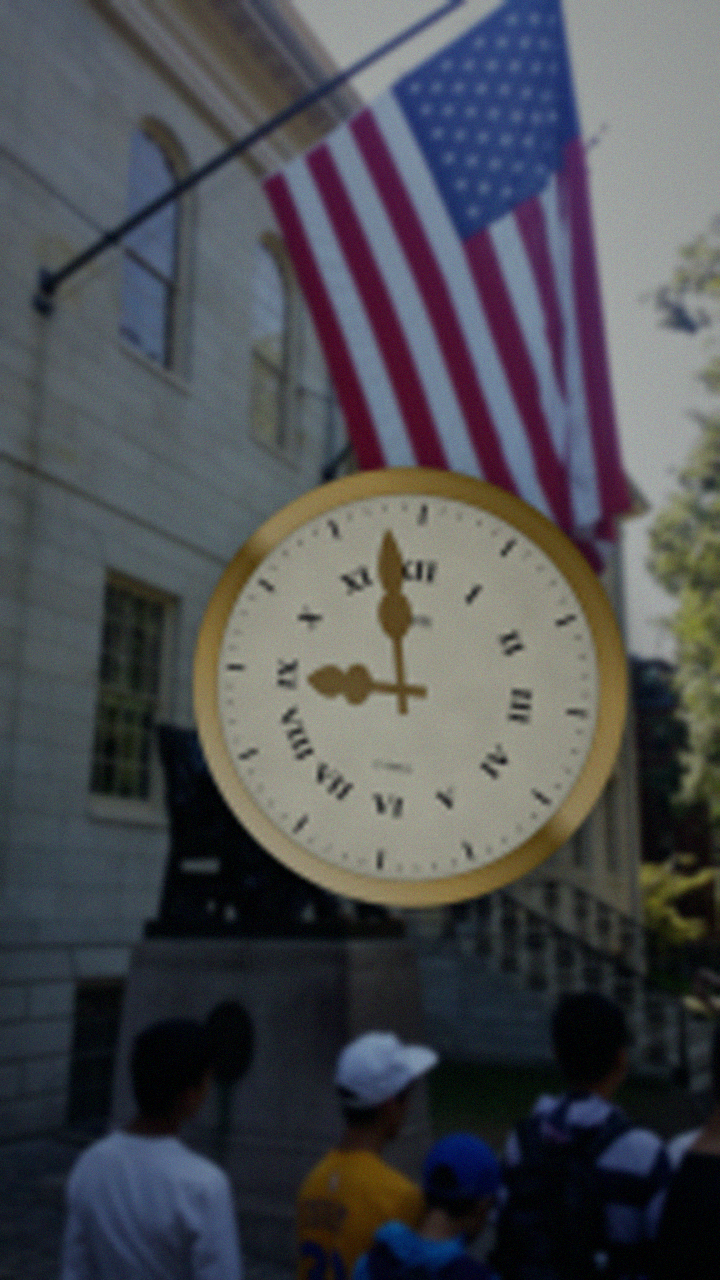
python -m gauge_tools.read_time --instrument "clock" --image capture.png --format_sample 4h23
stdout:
8h58
